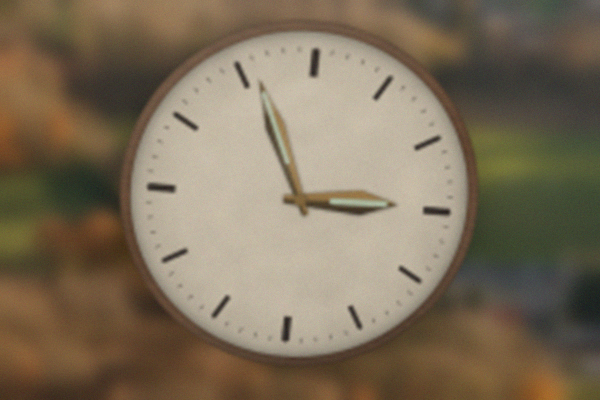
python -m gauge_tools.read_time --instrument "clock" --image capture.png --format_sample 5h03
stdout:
2h56
